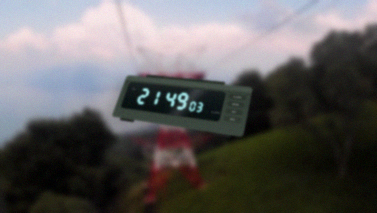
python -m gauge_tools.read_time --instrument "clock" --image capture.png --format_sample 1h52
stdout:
21h49
